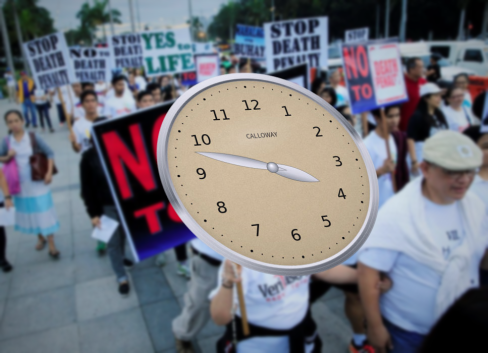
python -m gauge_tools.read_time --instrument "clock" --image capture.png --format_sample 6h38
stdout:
3h48
